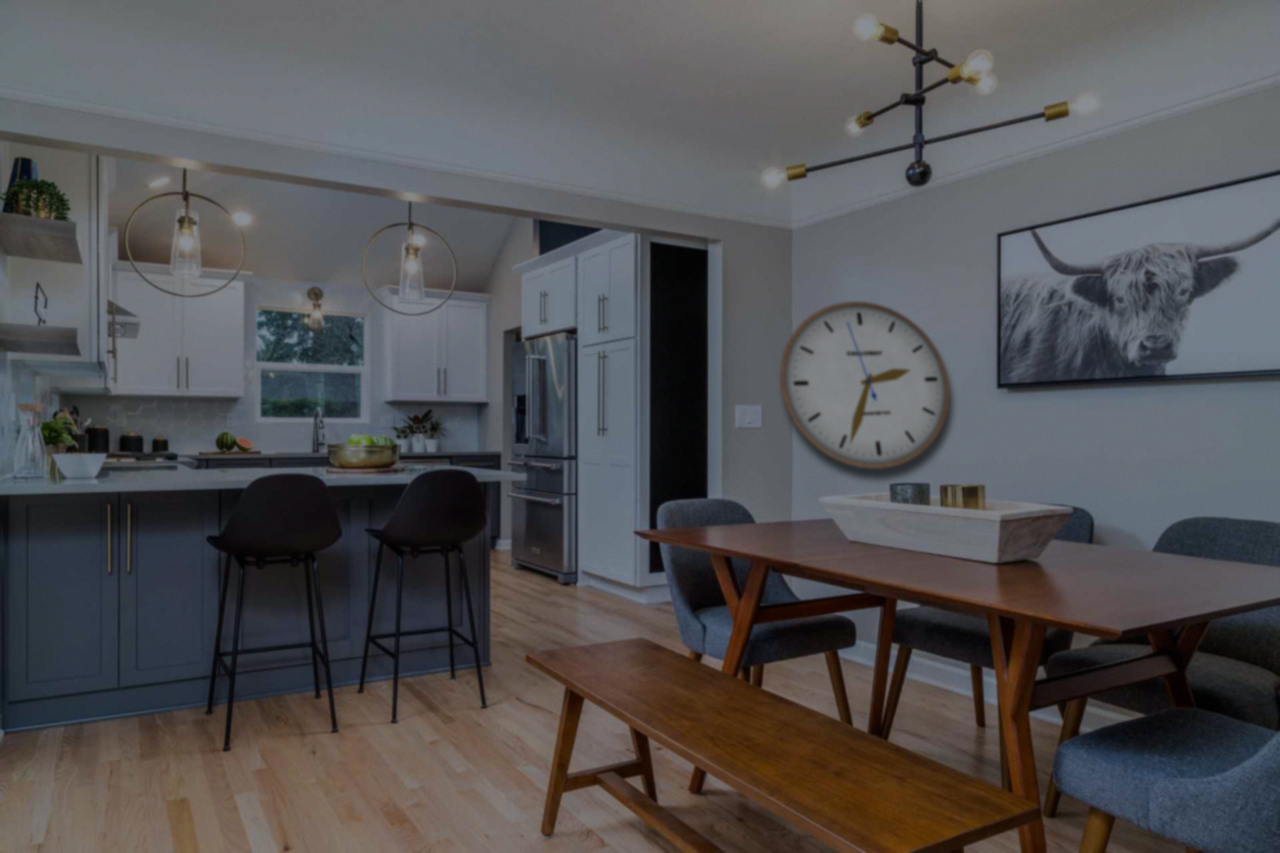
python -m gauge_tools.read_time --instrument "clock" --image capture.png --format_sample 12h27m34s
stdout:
2h33m58s
